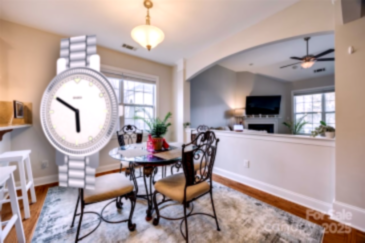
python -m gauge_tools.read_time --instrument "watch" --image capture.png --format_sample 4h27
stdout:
5h50
